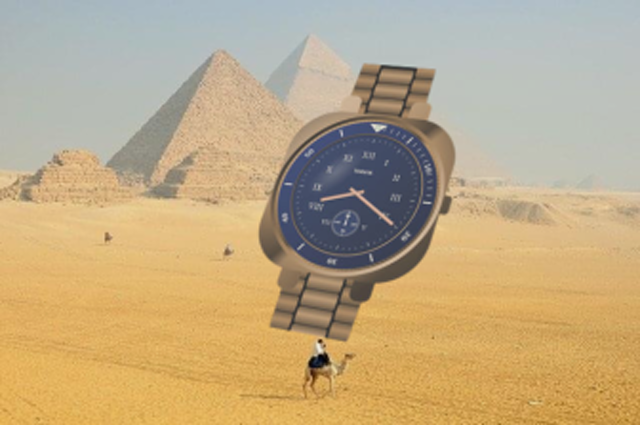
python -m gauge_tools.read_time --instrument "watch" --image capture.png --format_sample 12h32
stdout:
8h20
